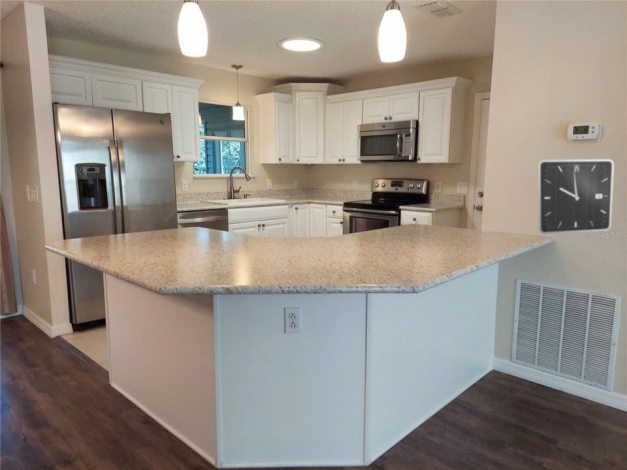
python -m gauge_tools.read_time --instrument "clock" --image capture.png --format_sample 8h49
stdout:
9h59
